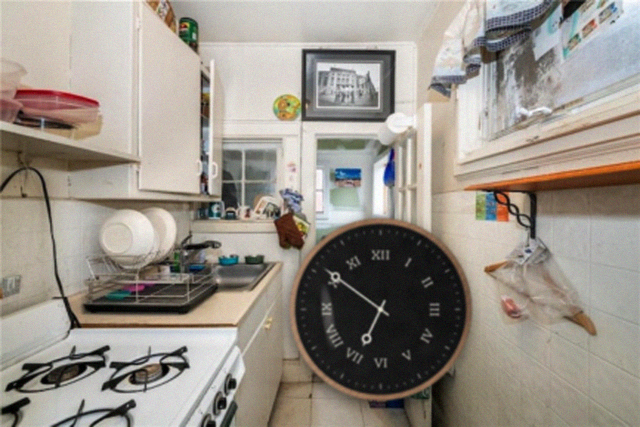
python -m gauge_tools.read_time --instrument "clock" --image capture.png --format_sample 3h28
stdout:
6h51
